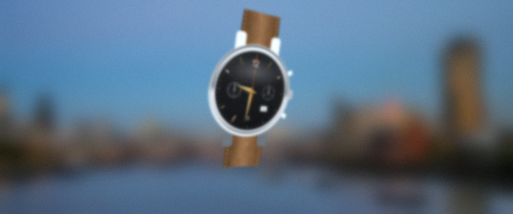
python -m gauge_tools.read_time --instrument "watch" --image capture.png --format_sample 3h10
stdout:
9h31
